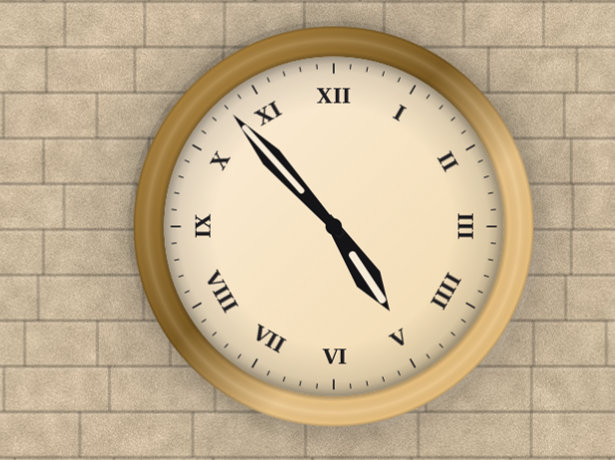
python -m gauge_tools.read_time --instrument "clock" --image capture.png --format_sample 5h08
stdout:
4h53
